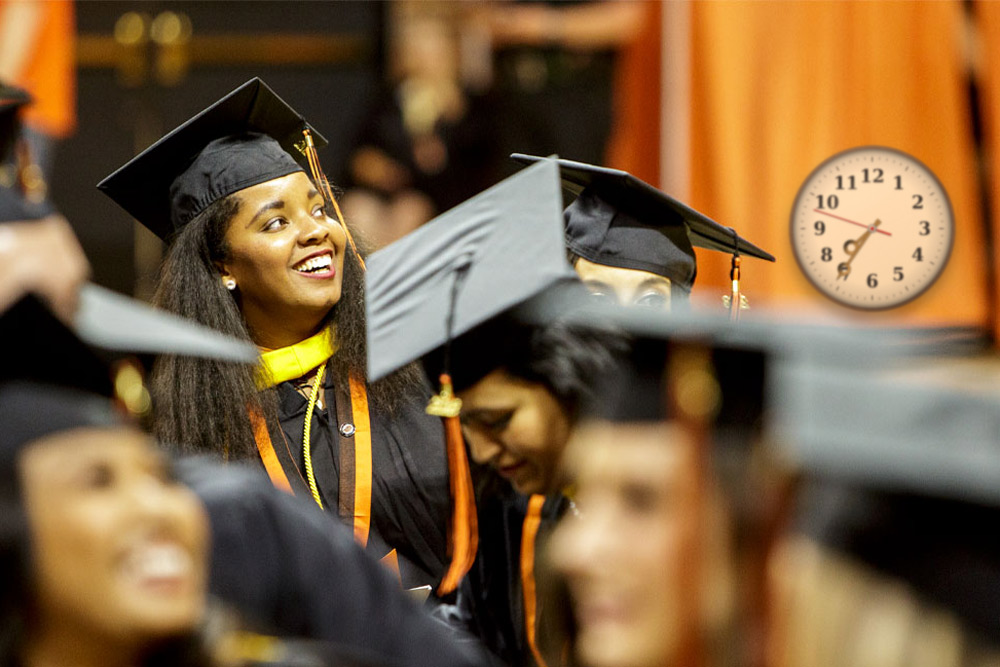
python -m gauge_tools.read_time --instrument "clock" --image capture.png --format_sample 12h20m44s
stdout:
7h35m48s
